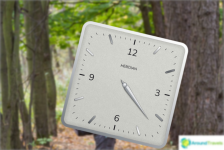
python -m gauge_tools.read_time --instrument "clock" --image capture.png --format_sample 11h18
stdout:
4h22
